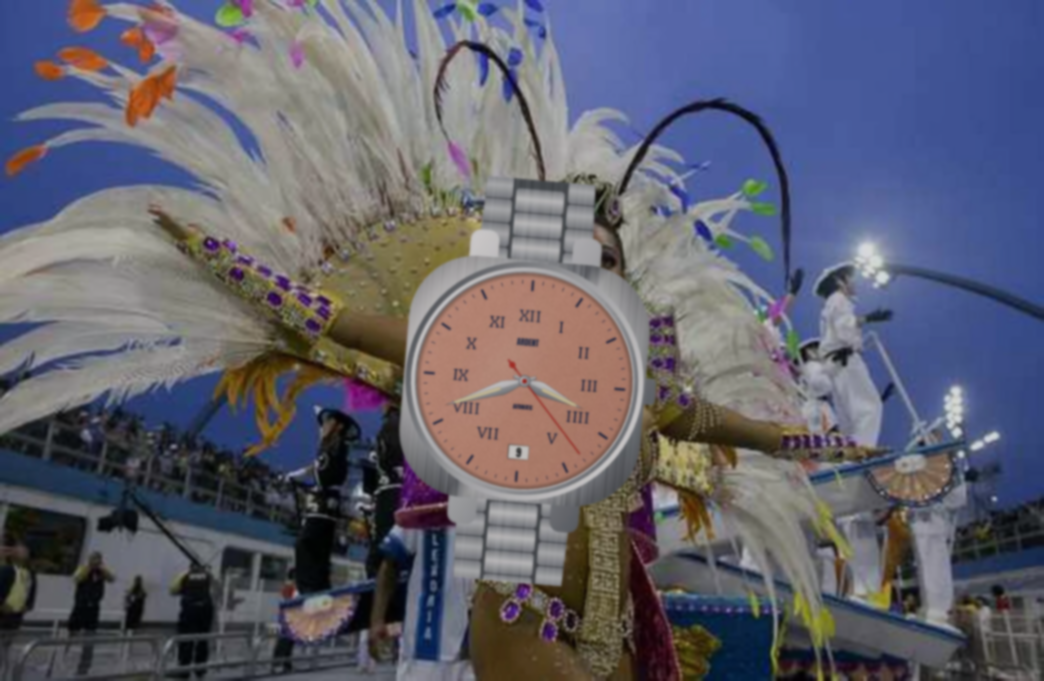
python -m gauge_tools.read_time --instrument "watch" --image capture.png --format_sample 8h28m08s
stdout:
3h41m23s
